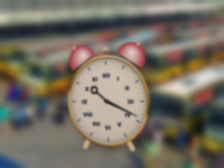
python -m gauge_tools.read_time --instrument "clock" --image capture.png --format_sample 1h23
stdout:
10h19
